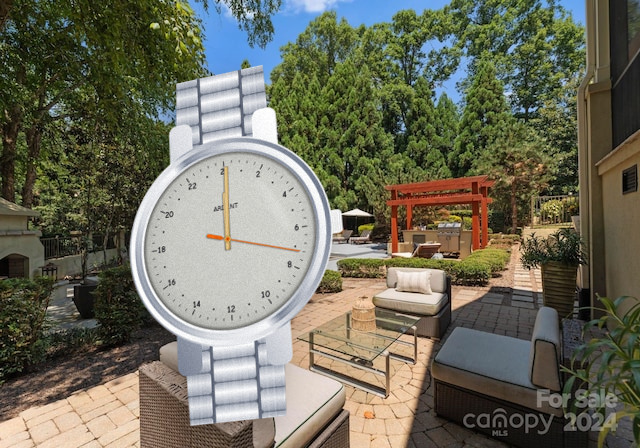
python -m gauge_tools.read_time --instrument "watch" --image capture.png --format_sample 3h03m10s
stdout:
0h00m18s
